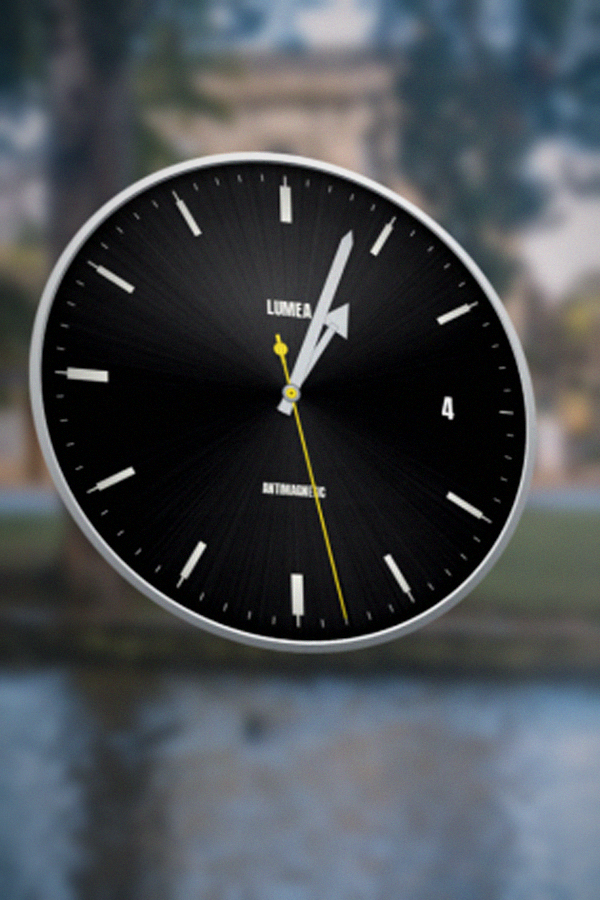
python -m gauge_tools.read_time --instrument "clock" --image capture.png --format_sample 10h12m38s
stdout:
1h03m28s
